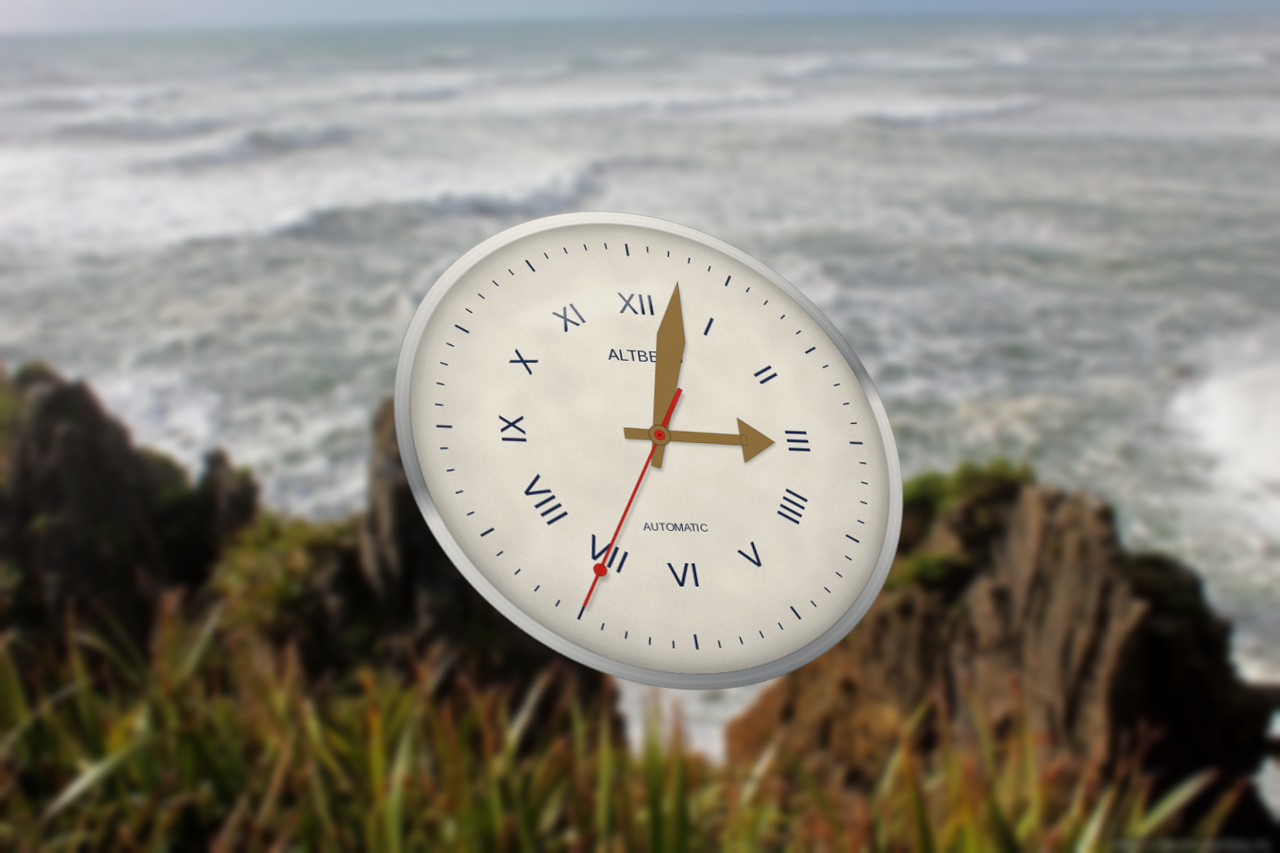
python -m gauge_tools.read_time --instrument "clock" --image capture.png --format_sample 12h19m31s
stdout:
3h02m35s
